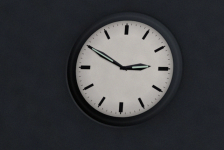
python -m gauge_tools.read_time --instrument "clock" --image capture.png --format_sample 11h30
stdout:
2h50
